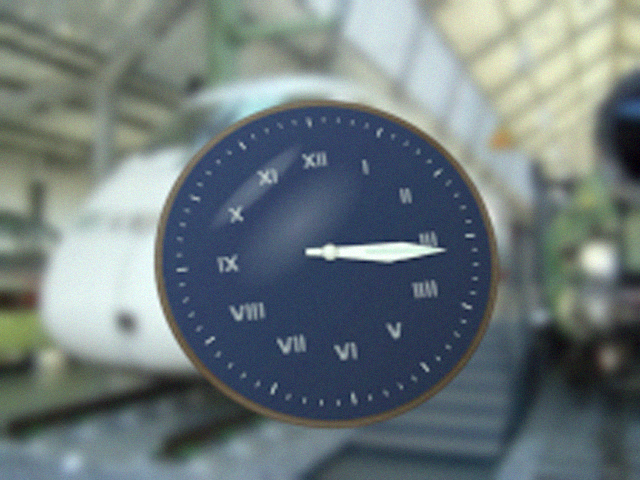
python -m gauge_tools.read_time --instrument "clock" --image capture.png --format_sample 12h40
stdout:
3h16
